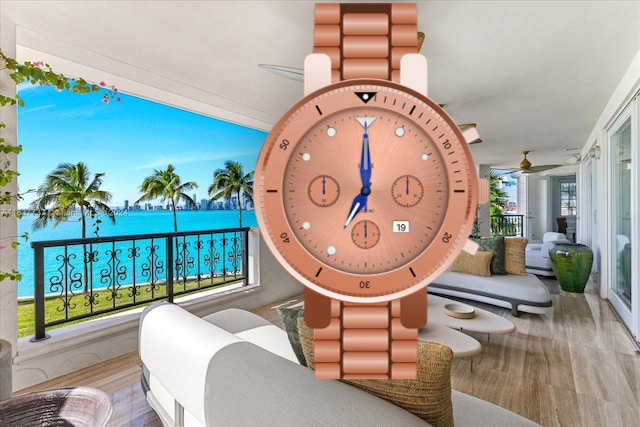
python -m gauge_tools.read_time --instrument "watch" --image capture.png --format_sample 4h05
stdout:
7h00
